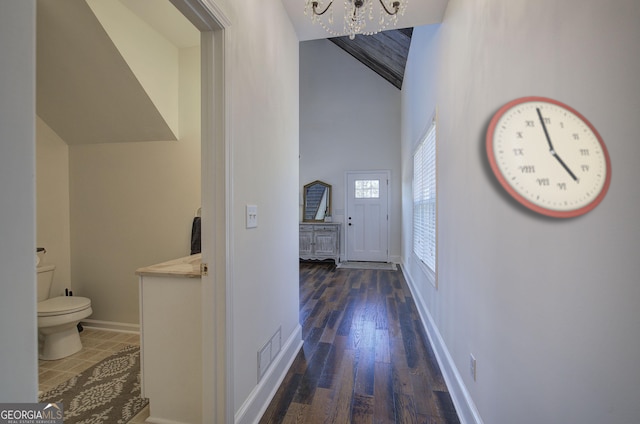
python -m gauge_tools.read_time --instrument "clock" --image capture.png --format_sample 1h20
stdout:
4h59
